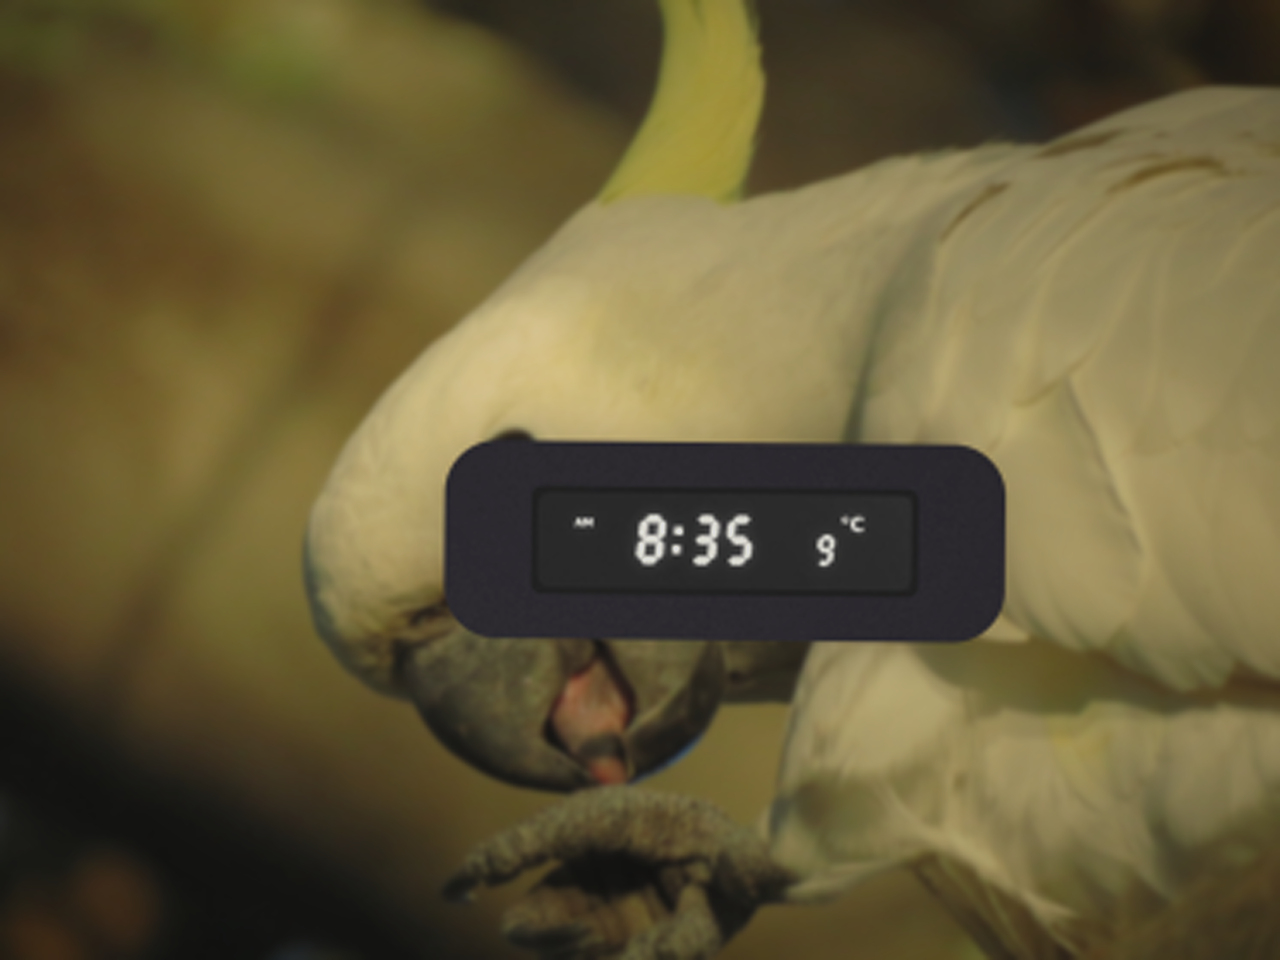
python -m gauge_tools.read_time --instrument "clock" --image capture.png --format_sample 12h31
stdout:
8h35
